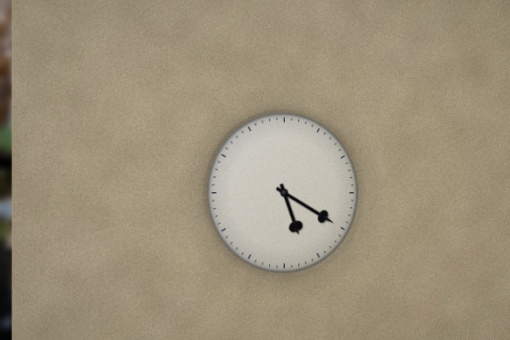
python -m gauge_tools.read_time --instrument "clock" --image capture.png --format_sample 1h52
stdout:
5h20
